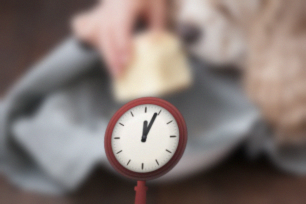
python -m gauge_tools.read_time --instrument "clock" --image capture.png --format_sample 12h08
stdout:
12h04
